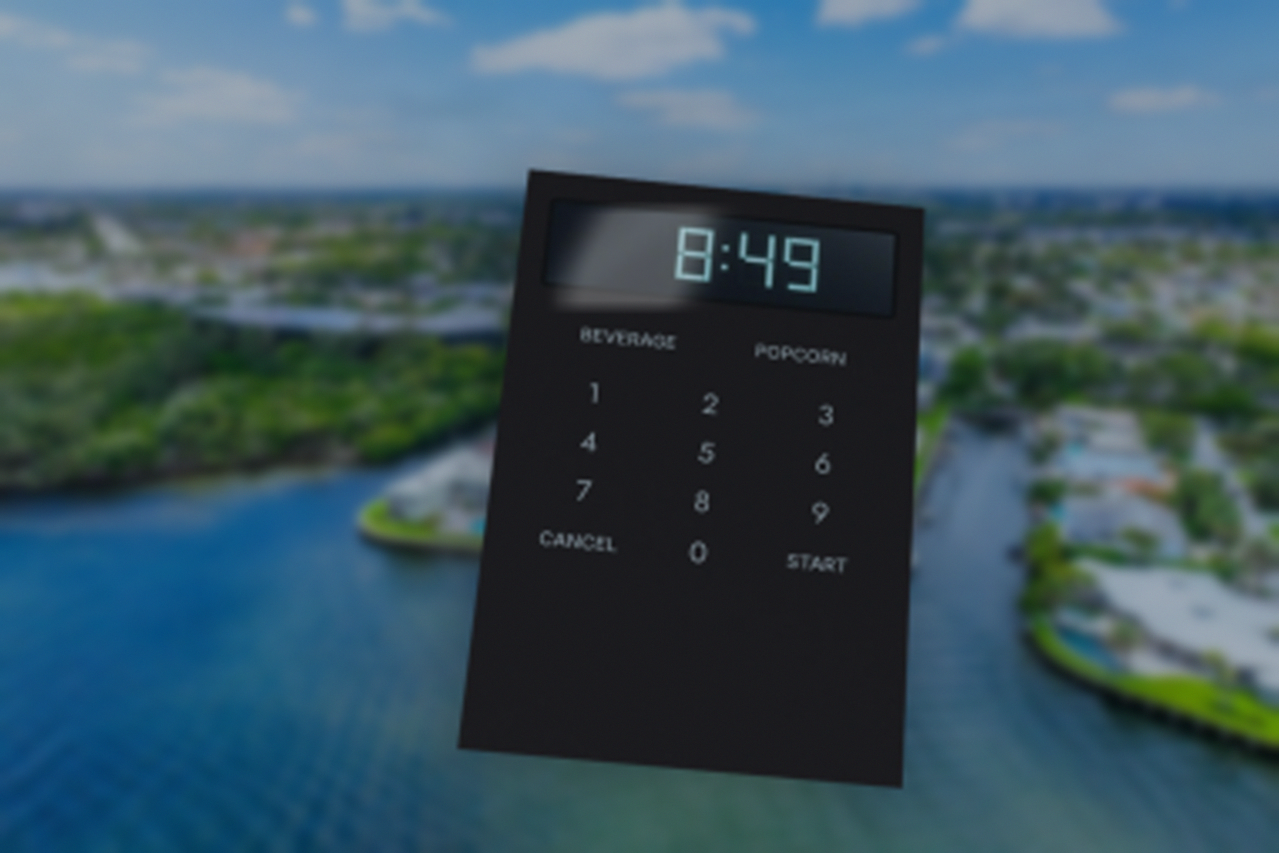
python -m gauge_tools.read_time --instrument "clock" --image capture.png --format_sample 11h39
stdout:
8h49
